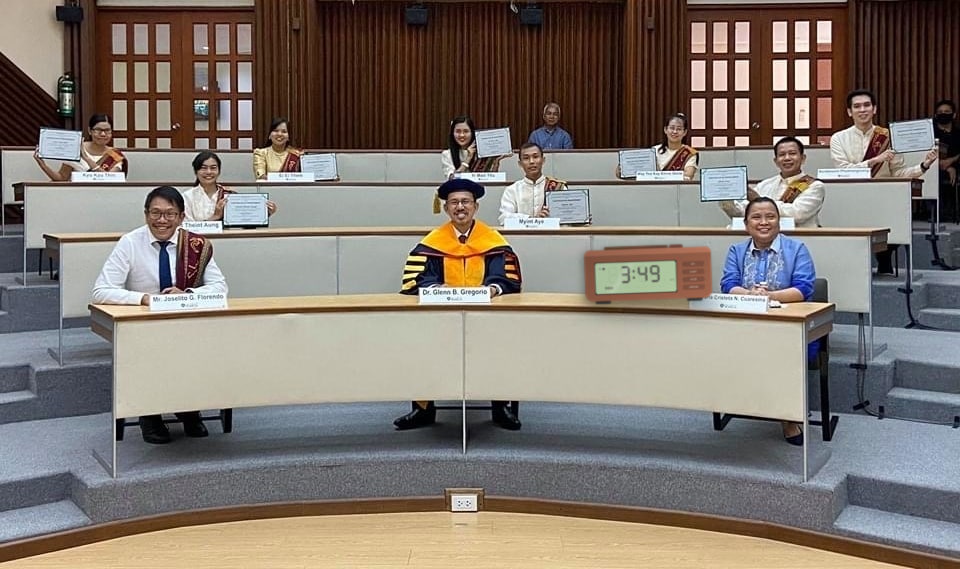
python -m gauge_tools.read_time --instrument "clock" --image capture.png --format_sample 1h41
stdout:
3h49
